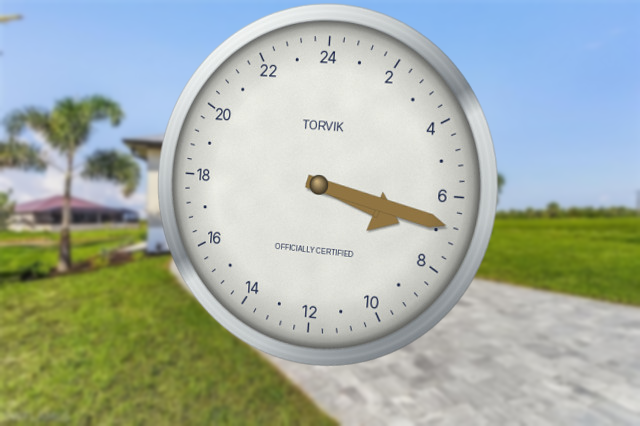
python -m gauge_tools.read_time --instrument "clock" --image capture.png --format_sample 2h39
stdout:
7h17
